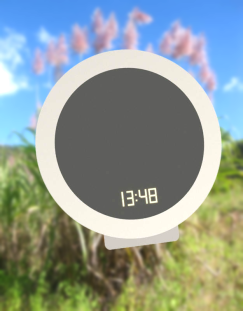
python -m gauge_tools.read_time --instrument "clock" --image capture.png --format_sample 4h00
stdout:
13h48
